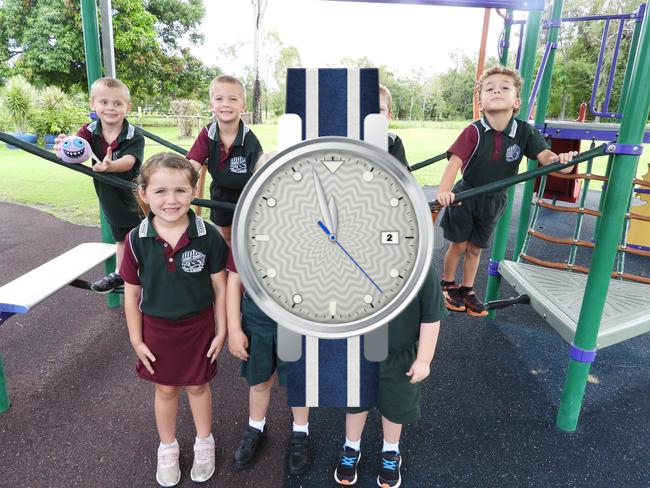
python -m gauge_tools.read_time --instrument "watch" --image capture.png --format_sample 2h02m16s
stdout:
11h57m23s
